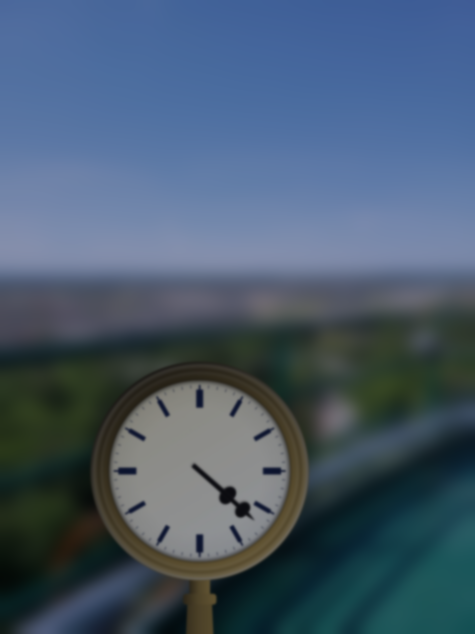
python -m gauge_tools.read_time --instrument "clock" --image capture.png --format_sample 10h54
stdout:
4h22
